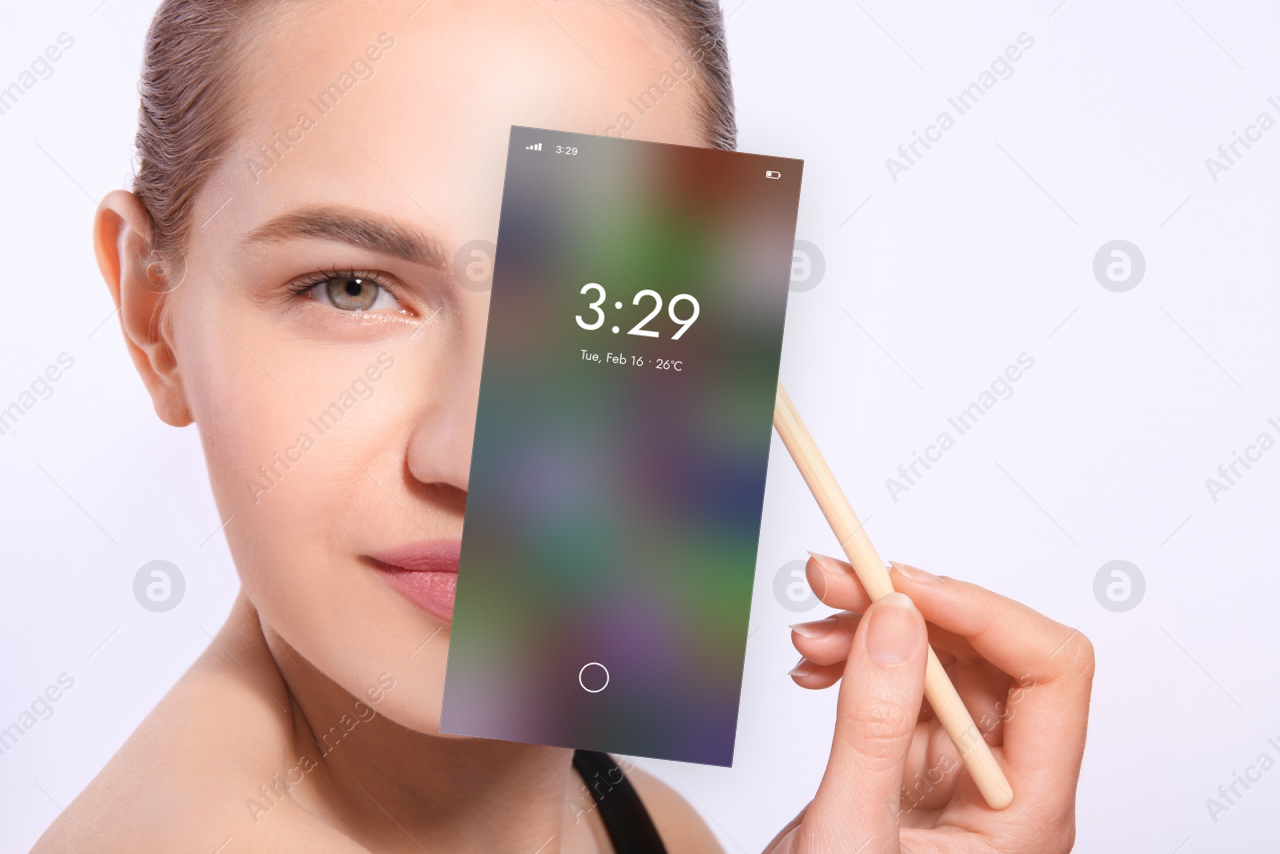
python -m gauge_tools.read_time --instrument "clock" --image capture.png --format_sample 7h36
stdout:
3h29
